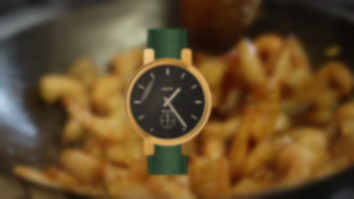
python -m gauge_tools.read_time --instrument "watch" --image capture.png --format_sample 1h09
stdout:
1h24
